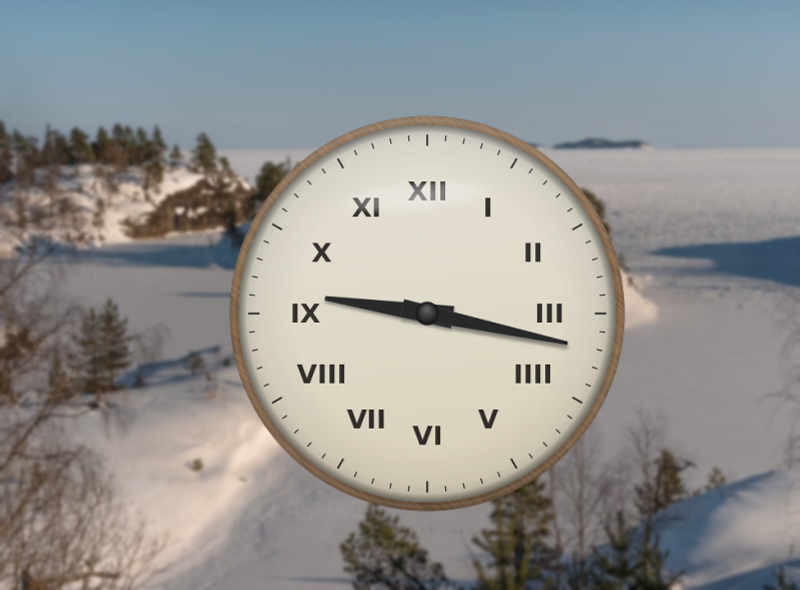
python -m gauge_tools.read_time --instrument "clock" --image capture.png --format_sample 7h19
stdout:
9h17
